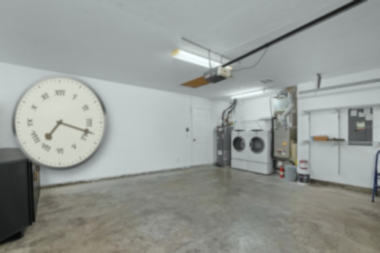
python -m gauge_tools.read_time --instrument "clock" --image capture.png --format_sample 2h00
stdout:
7h18
